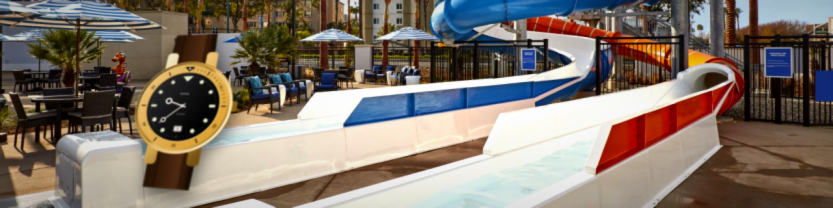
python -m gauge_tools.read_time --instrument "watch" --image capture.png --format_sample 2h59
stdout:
9h38
